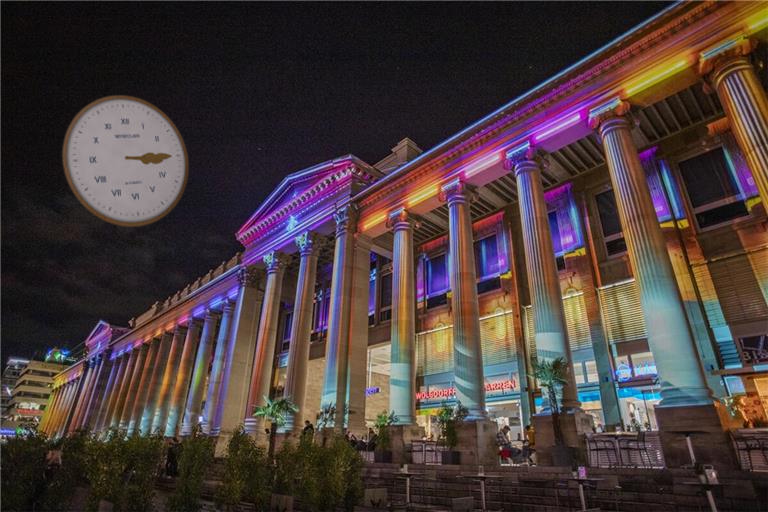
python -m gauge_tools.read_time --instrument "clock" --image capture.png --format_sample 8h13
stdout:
3h15
